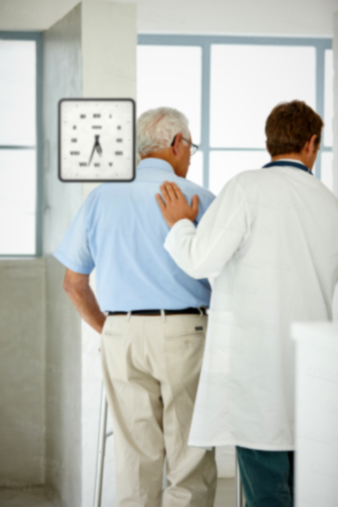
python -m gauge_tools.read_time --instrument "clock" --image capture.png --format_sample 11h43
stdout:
5h33
